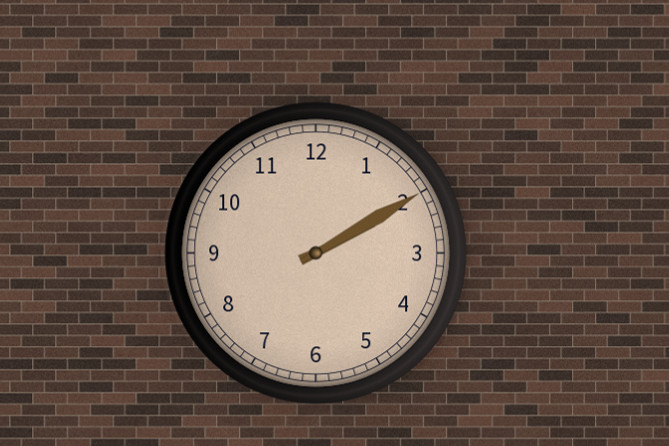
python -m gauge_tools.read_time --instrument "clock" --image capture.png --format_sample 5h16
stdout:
2h10
